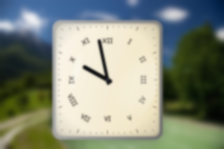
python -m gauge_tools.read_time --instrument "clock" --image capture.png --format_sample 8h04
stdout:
9h58
